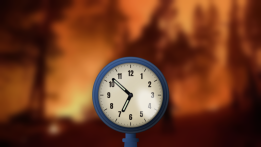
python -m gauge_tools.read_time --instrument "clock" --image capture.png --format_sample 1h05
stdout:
6h52
